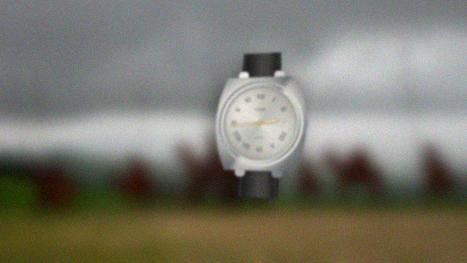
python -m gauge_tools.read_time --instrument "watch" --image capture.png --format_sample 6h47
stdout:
2h44
